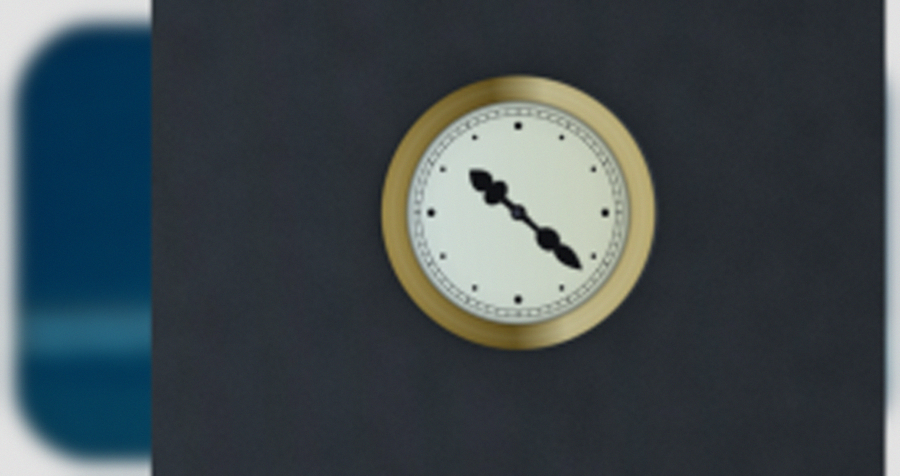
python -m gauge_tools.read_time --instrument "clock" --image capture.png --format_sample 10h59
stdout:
10h22
